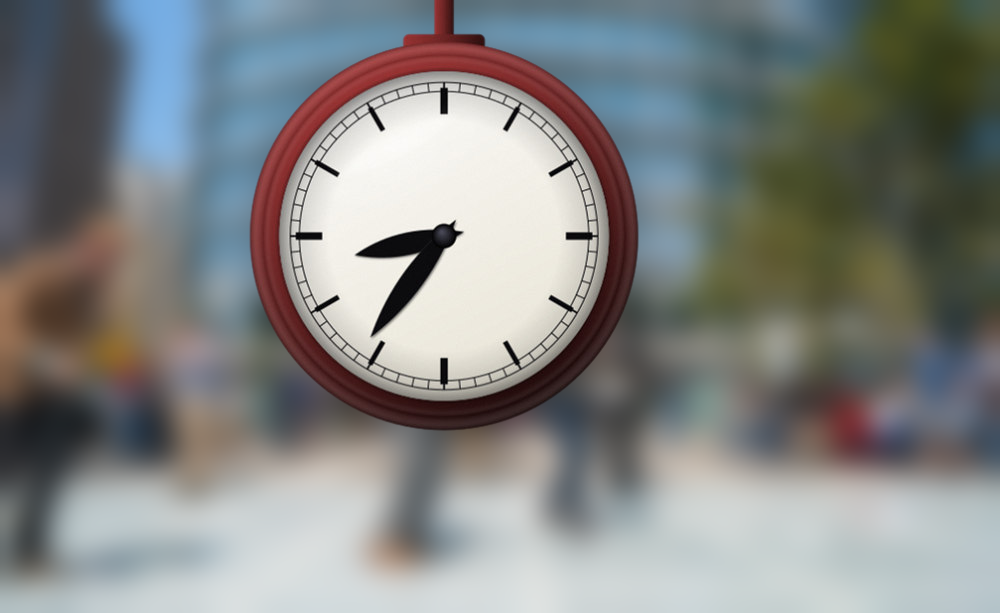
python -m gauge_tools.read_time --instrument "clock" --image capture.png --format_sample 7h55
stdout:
8h36
